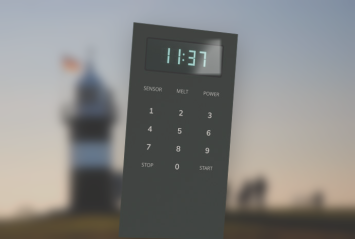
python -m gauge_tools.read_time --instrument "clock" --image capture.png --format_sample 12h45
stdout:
11h37
